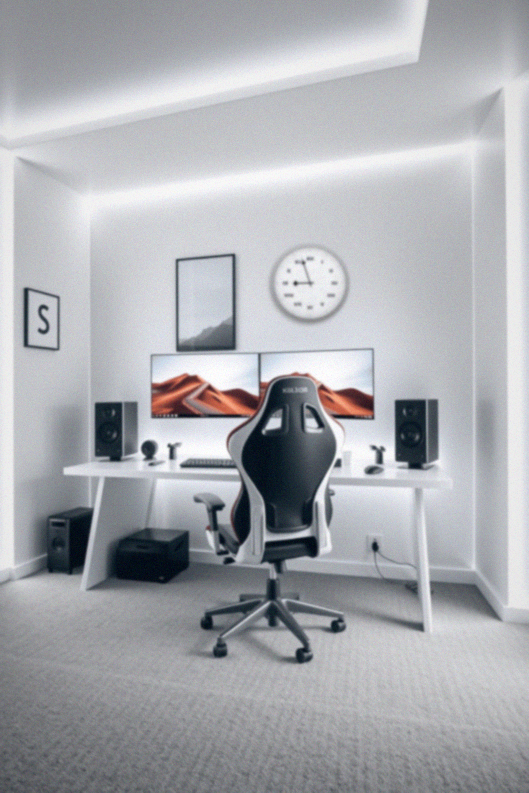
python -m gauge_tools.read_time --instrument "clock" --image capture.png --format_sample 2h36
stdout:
8h57
